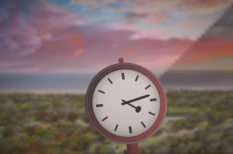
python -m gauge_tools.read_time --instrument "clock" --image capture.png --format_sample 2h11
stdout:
4h13
